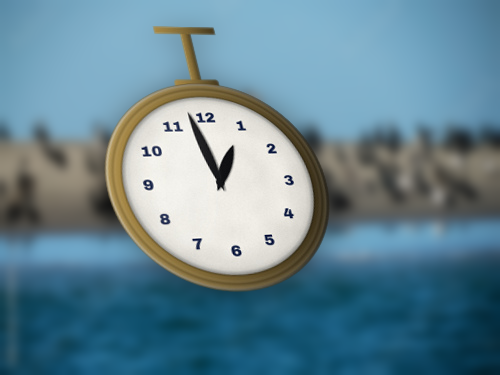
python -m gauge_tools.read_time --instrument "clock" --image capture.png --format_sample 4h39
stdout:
12h58
